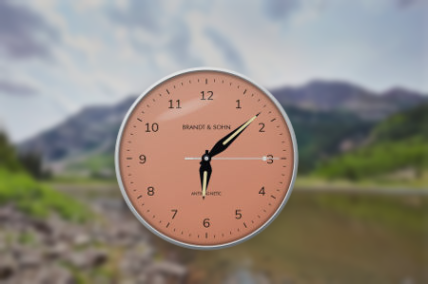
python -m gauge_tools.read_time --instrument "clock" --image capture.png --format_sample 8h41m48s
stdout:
6h08m15s
